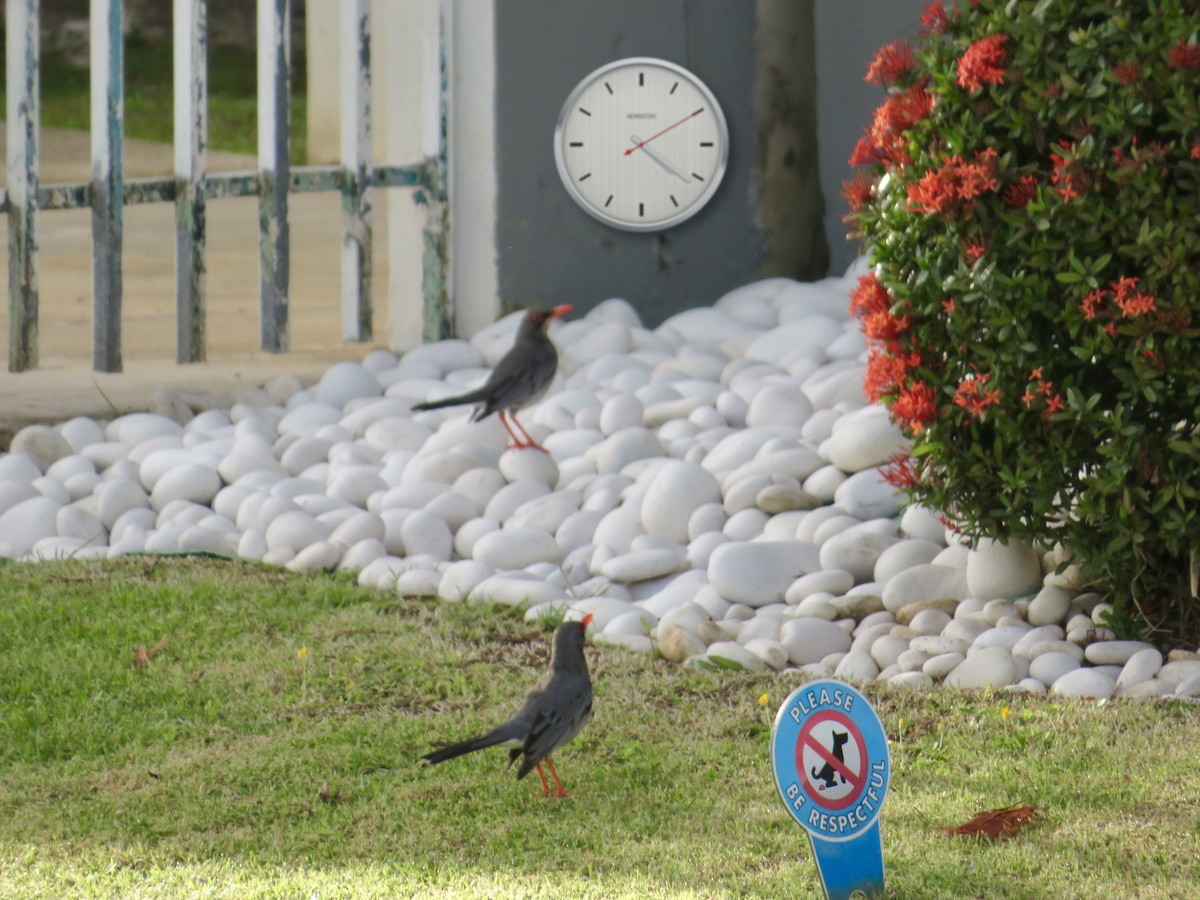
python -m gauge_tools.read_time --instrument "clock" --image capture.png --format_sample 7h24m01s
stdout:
4h21m10s
